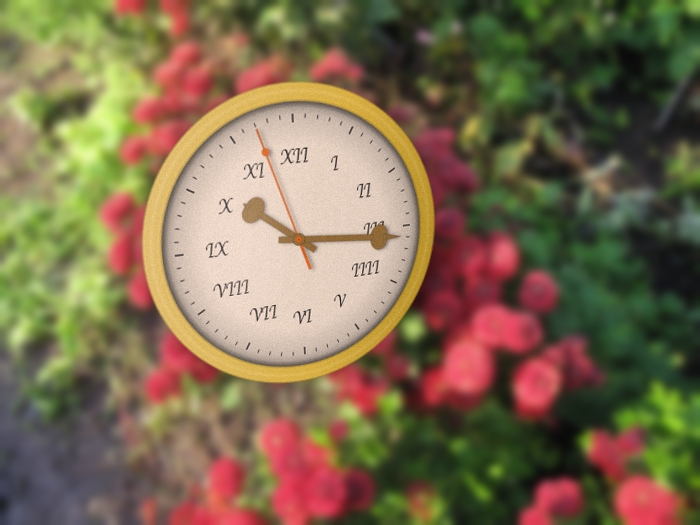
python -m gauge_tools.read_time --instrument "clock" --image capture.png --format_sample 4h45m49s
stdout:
10h15m57s
